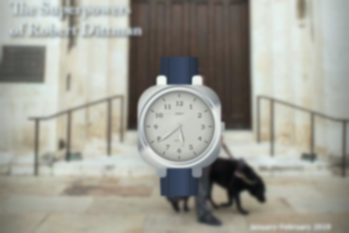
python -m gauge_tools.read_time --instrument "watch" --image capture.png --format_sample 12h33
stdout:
5h39
